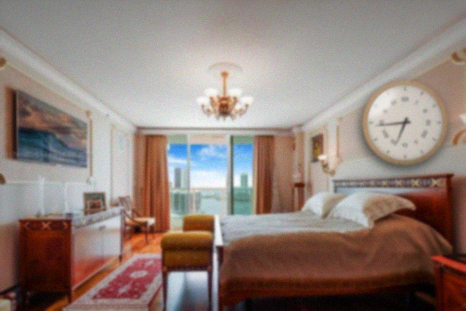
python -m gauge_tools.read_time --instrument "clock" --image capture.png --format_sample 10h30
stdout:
6h44
